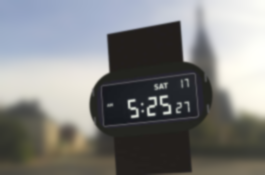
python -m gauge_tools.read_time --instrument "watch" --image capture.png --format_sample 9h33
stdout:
5h25
